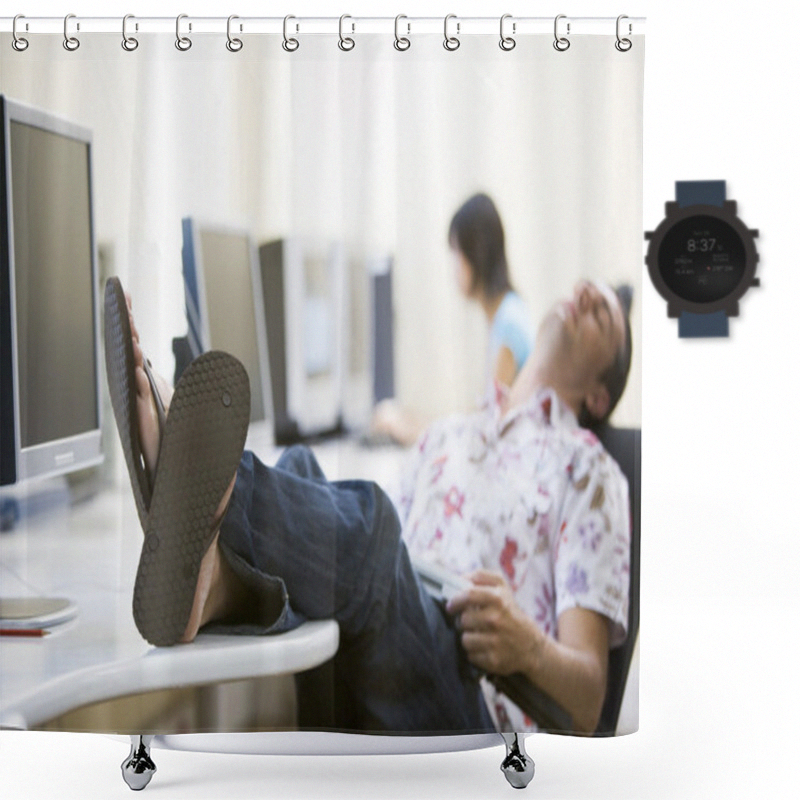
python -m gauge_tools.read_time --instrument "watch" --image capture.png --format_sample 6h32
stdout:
8h37
